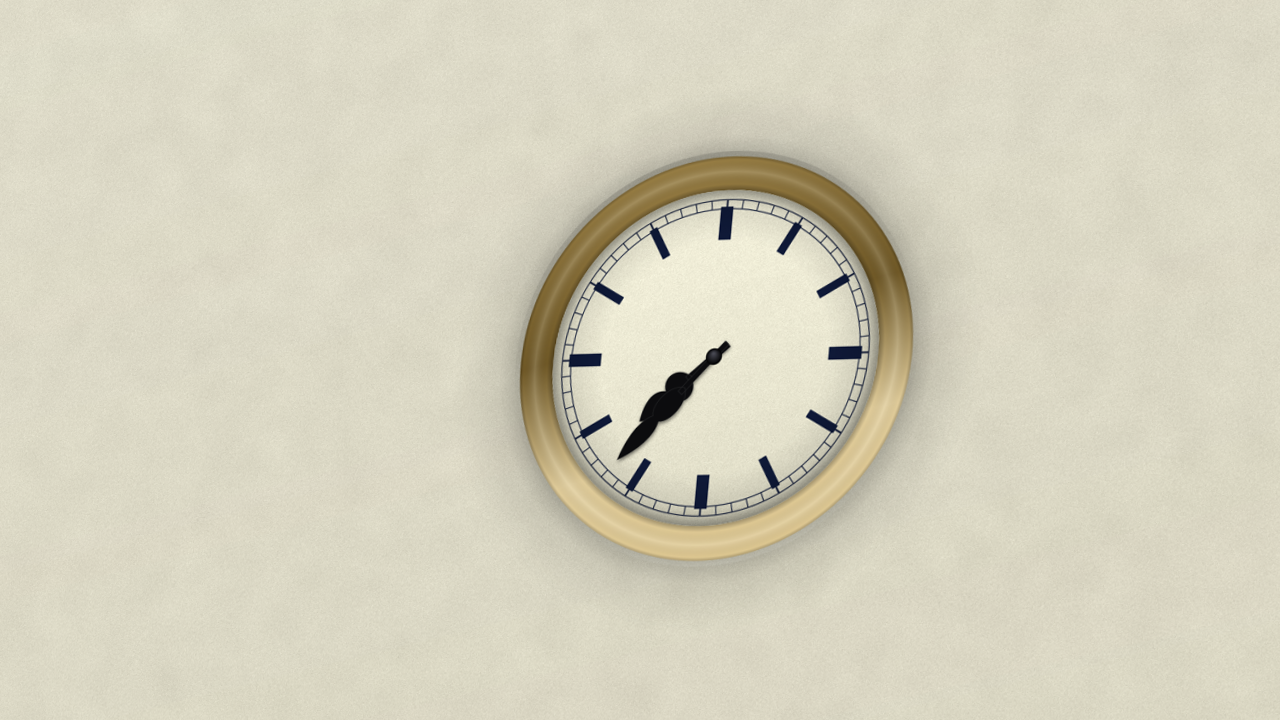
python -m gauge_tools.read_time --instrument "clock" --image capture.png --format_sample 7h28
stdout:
7h37
